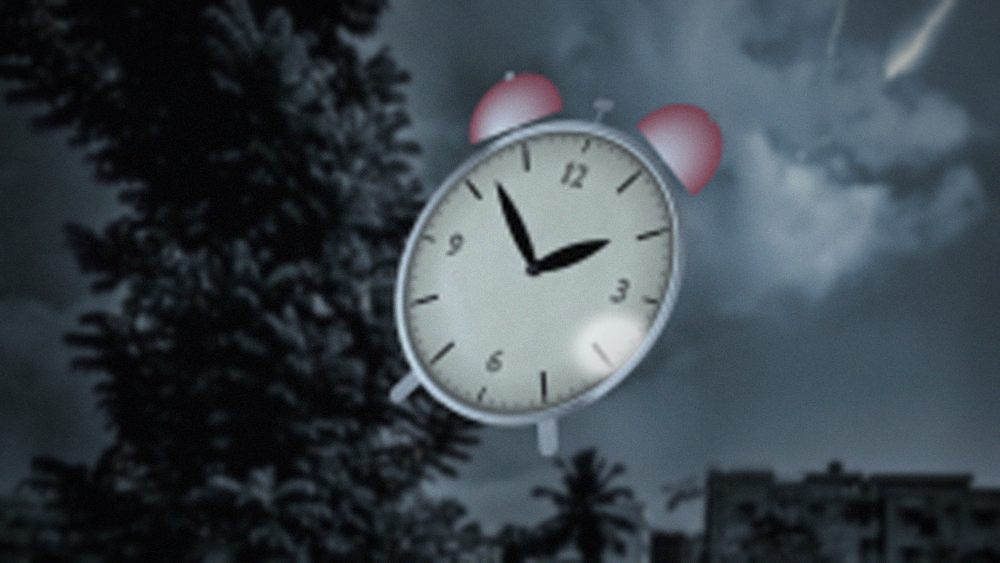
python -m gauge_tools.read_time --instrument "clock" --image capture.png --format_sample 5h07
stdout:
1h52
